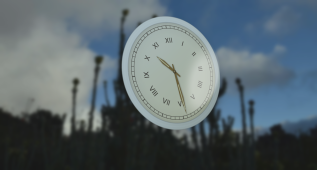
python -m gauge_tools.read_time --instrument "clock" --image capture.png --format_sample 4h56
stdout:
10h29
